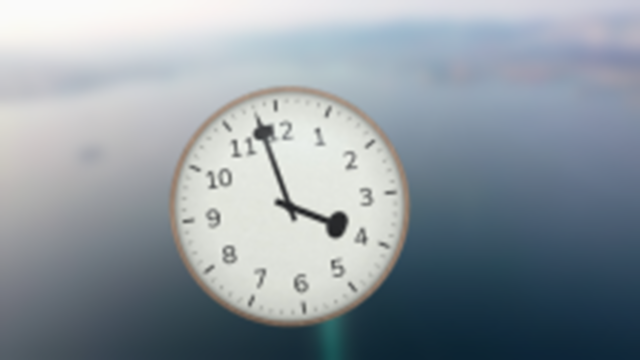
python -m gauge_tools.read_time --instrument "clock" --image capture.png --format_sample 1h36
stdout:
3h58
